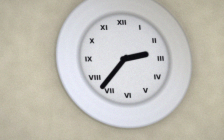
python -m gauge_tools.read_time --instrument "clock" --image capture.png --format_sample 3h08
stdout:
2h37
